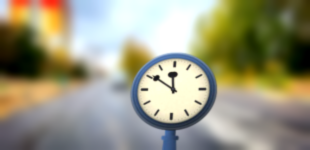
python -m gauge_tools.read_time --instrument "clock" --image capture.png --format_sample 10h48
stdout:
11h51
